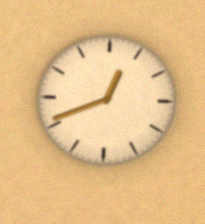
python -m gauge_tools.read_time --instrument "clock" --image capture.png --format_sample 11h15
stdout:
12h41
